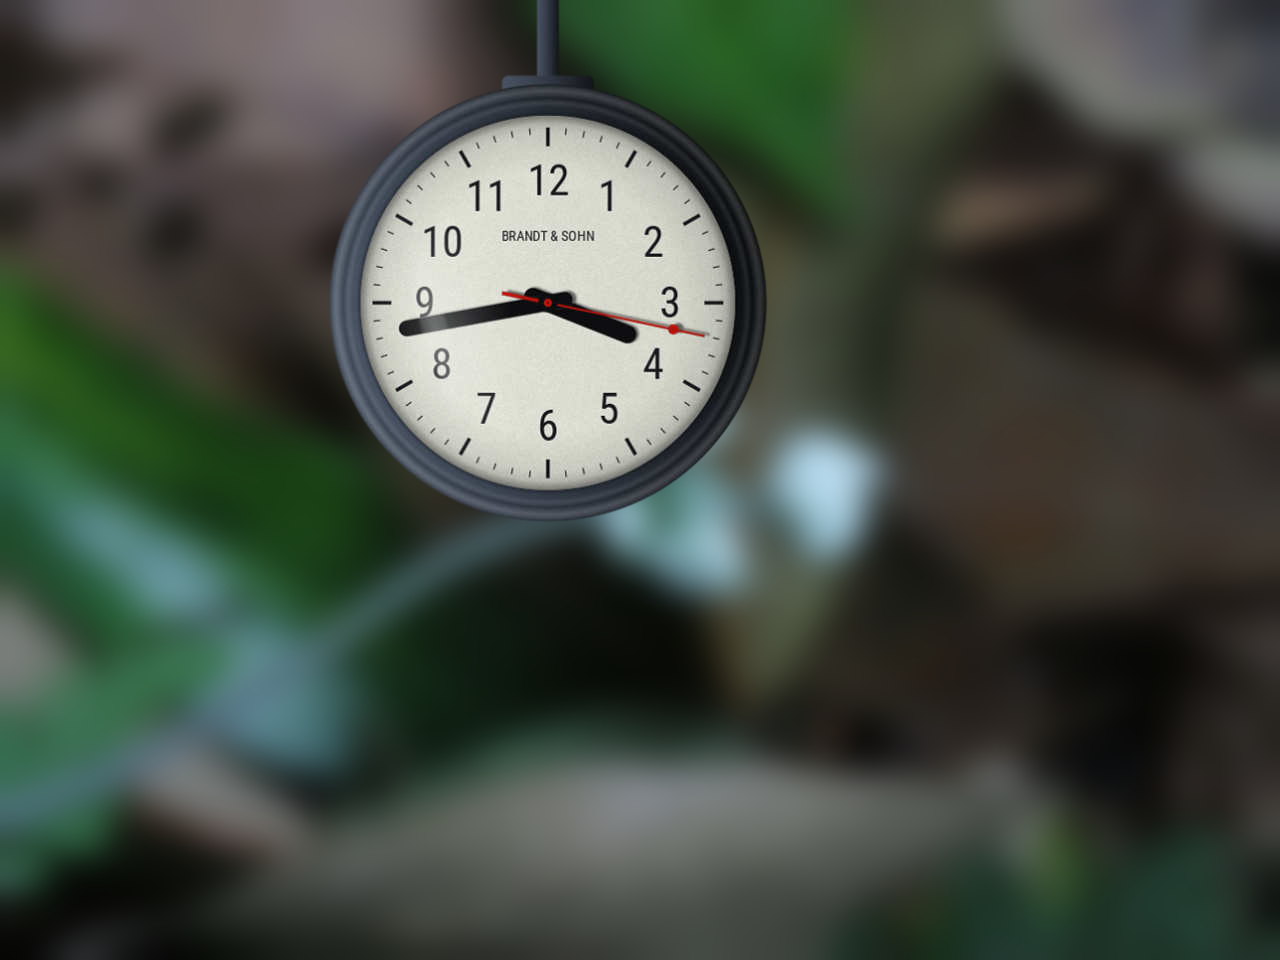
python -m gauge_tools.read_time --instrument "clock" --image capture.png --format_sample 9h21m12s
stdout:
3h43m17s
